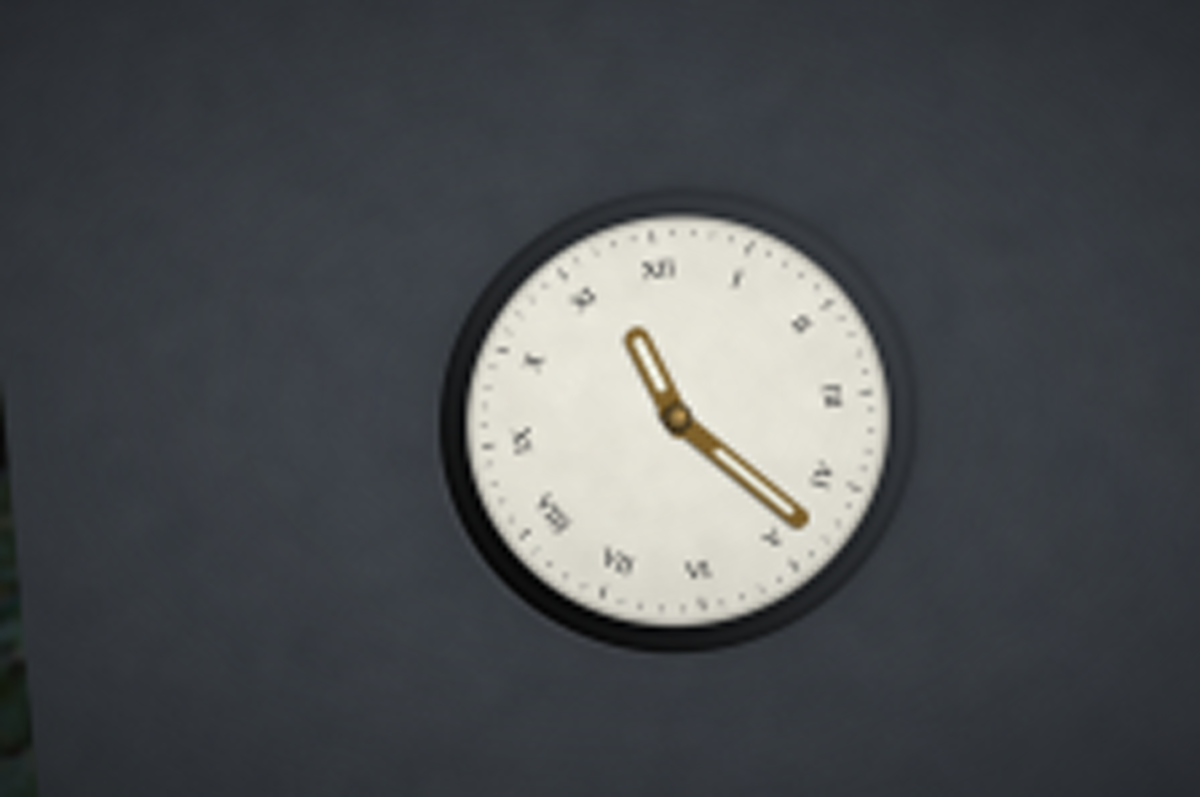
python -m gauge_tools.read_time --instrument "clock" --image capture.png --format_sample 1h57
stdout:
11h23
